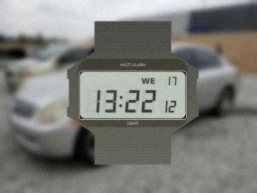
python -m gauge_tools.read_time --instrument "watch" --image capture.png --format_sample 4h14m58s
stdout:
13h22m12s
